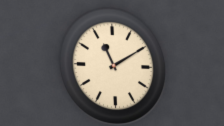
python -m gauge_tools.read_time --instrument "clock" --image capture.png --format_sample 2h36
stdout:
11h10
